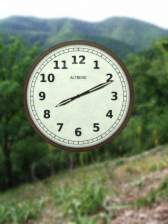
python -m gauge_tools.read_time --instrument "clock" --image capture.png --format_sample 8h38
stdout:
8h11
